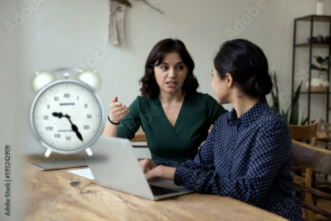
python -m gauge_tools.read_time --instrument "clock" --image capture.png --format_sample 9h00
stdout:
9h25
